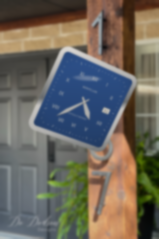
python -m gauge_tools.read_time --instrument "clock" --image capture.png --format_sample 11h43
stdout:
4h37
